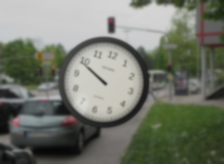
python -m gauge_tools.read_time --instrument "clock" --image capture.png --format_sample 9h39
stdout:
9h49
